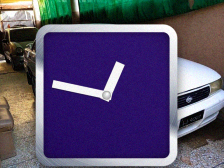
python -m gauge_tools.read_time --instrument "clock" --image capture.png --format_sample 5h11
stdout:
12h47
